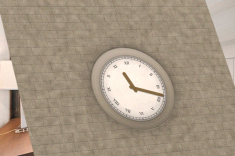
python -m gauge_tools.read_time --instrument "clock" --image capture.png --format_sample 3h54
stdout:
11h18
